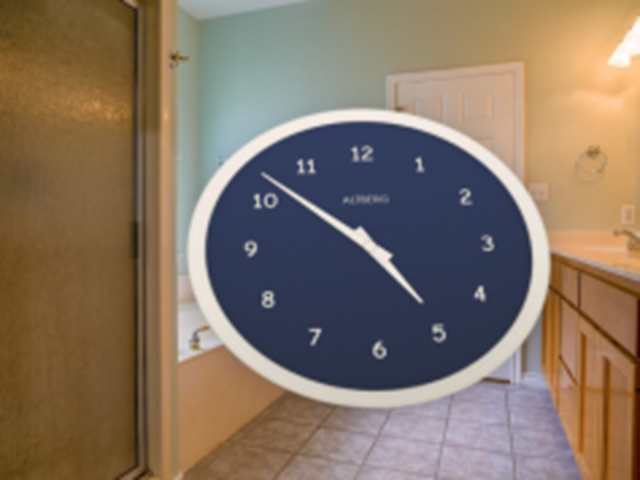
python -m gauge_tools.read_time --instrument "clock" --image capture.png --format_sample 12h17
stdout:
4h52
